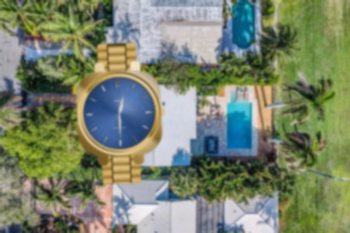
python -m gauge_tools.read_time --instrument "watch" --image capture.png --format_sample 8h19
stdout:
12h30
